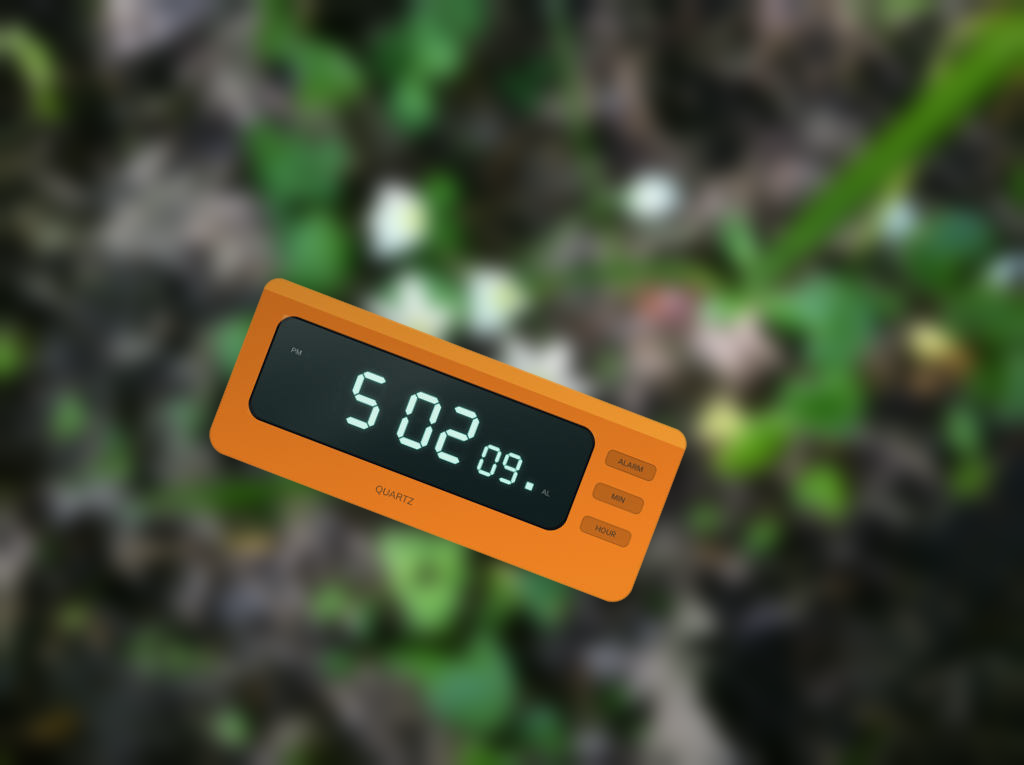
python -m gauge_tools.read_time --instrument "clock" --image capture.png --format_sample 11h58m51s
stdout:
5h02m09s
